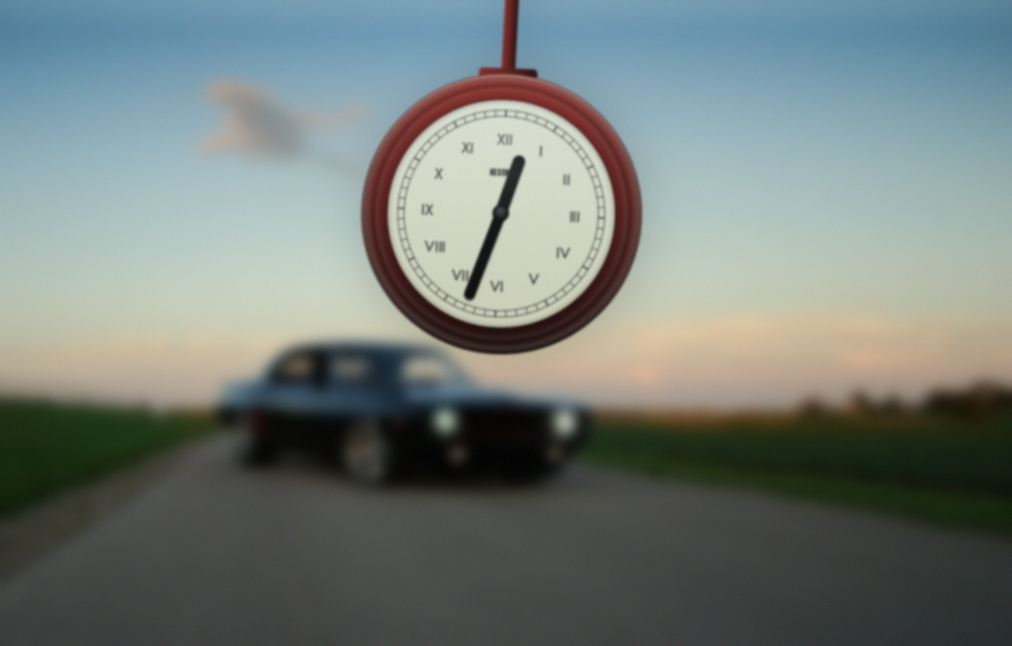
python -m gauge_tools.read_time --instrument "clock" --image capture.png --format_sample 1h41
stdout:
12h33
